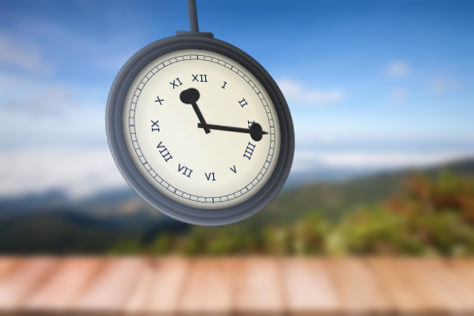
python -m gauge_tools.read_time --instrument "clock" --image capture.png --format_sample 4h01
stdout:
11h16
